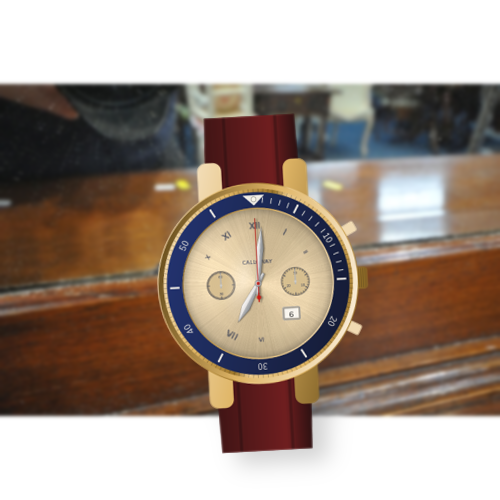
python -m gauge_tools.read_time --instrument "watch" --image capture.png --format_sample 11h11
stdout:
7h01
